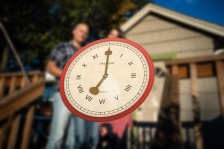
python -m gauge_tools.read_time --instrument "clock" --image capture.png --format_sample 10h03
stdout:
7h00
